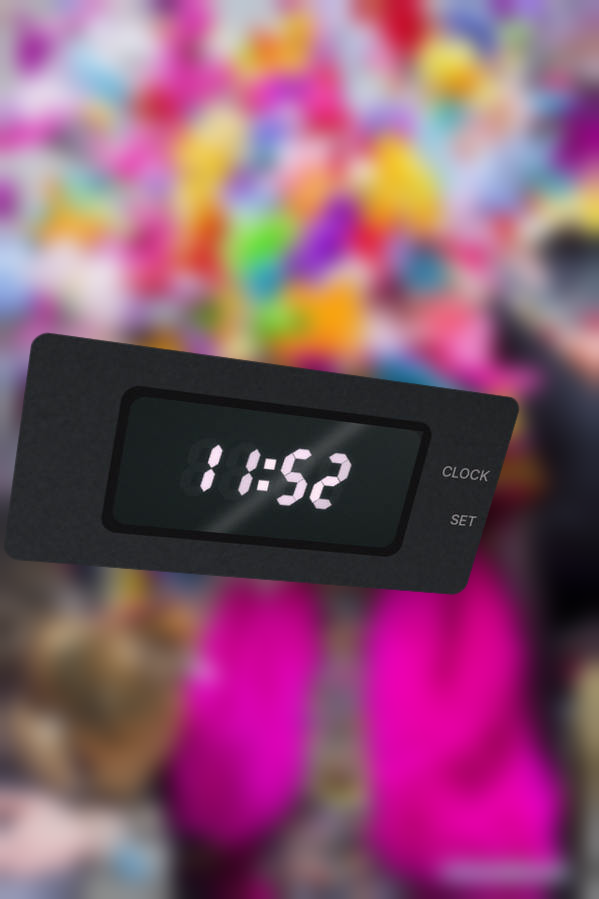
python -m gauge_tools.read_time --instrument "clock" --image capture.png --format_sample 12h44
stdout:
11h52
